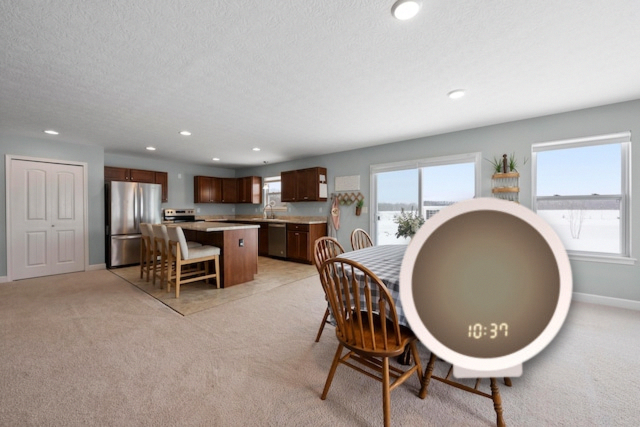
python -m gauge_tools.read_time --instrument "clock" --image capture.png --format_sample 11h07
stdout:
10h37
